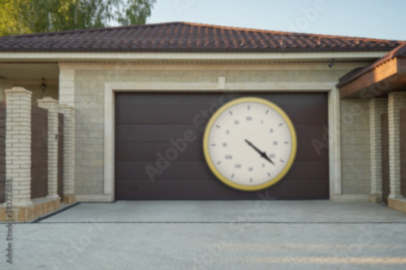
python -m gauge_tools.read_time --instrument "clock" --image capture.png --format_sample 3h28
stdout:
4h22
